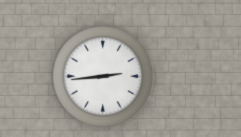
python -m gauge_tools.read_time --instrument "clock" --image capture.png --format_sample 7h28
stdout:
2h44
